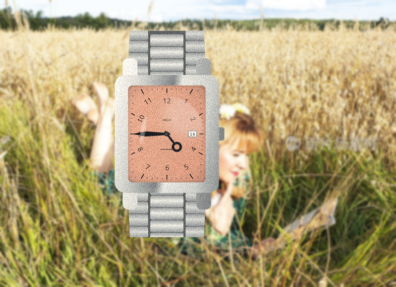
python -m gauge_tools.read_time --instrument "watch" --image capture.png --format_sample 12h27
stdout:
4h45
